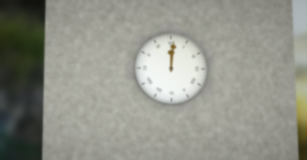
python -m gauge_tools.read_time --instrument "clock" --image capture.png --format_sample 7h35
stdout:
12h01
